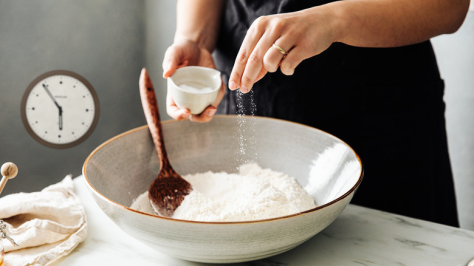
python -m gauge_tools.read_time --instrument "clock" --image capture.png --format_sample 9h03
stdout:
5h54
